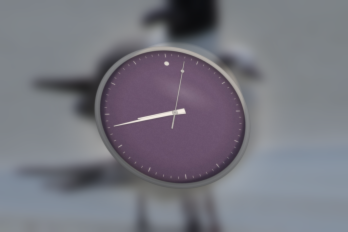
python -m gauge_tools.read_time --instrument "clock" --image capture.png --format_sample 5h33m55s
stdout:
8h43m03s
